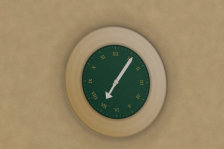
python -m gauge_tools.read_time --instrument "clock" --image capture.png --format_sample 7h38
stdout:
7h06
